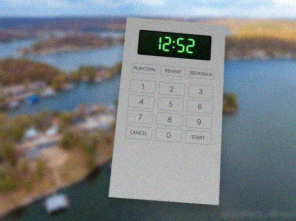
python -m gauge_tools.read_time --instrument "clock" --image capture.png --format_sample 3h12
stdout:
12h52
